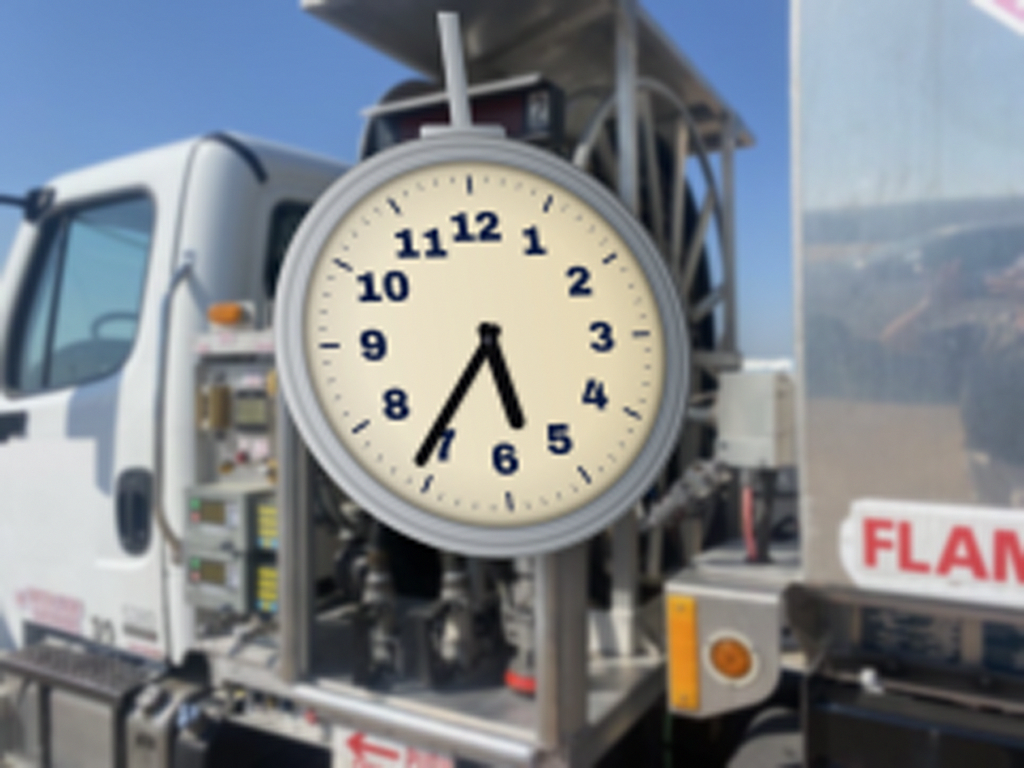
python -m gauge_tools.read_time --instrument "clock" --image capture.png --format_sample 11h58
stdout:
5h36
